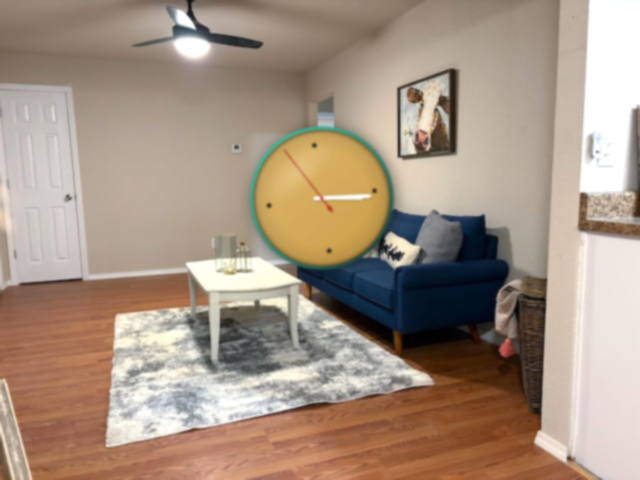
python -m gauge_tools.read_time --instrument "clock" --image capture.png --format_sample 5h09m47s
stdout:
3h15m55s
